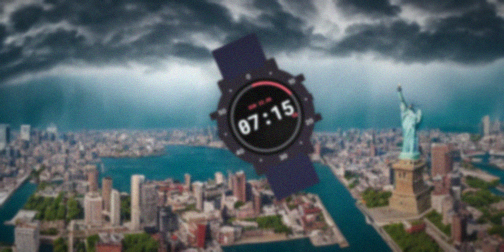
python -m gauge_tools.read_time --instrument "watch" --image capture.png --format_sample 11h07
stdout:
7h15
